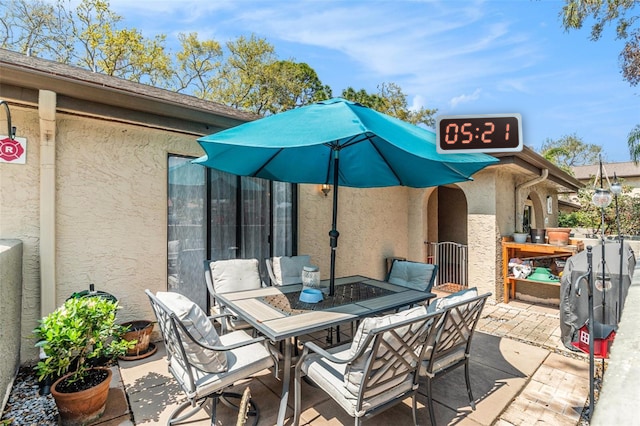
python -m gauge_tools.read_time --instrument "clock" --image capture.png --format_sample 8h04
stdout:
5h21
